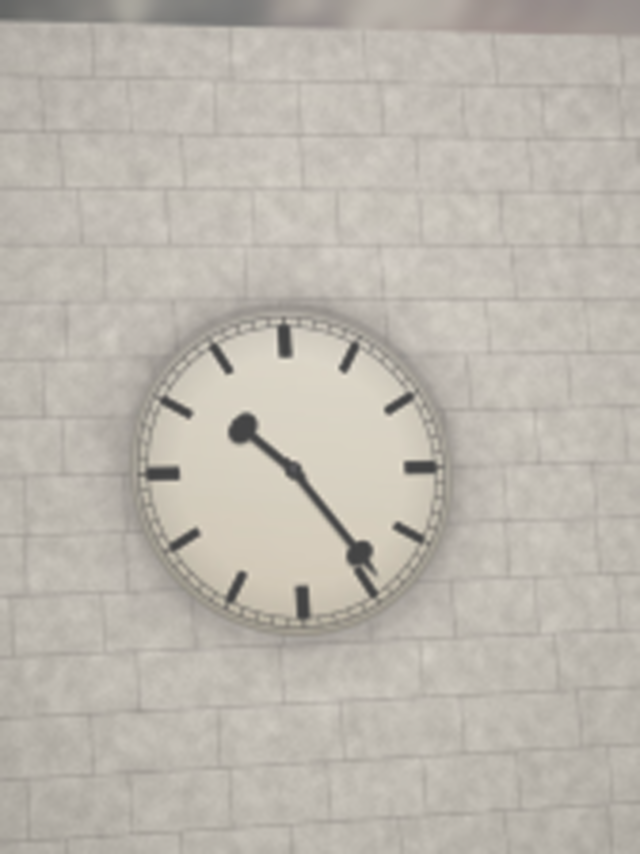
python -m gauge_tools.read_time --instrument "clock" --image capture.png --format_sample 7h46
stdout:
10h24
